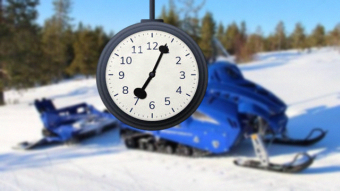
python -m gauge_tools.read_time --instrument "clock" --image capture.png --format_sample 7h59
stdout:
7h04
